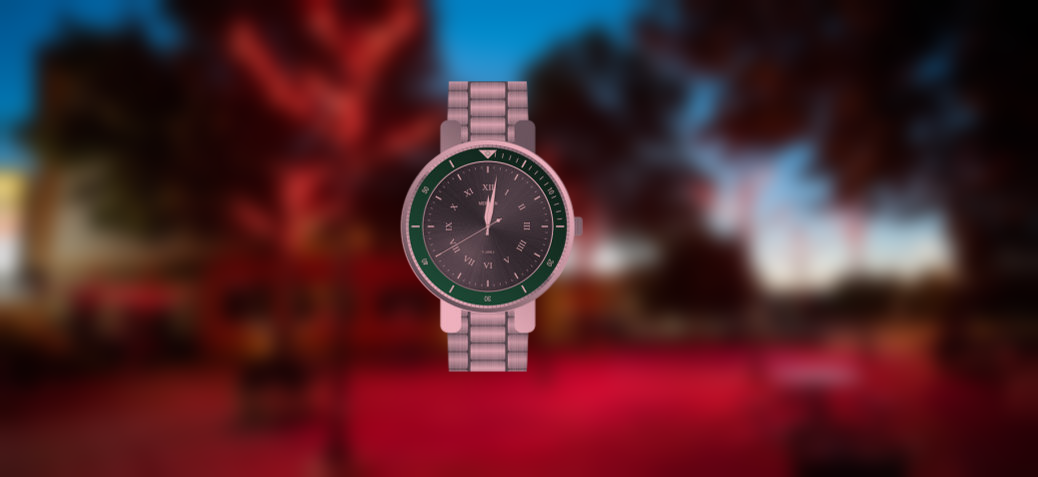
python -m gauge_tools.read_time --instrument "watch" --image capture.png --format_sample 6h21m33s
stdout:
12h01m40s
